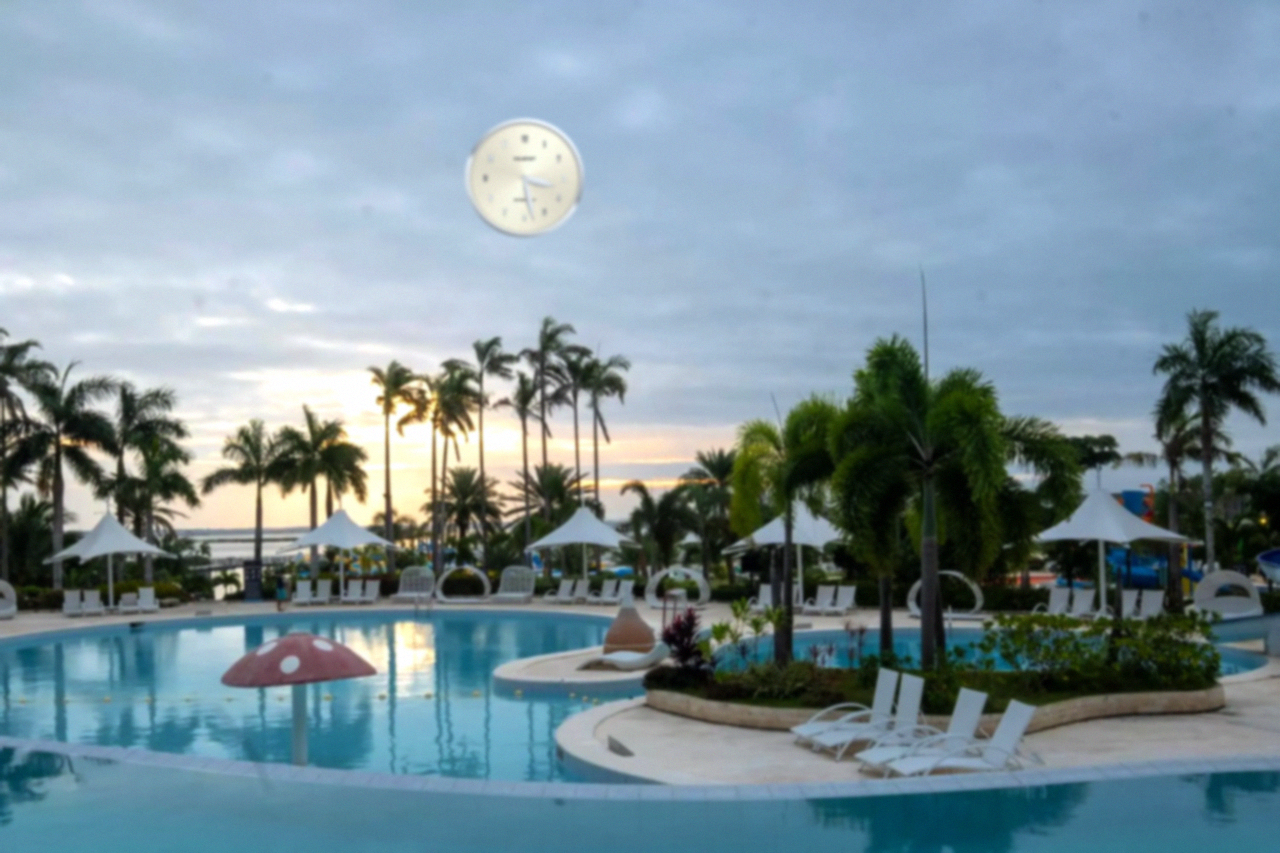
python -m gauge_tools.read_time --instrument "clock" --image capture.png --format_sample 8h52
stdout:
3h28
